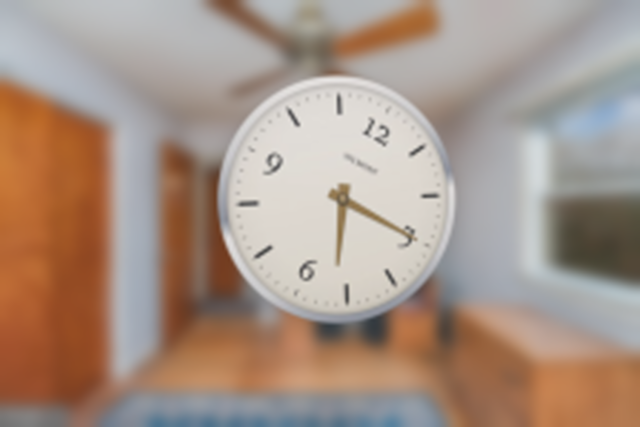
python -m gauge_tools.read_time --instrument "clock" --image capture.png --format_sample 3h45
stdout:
5h15
